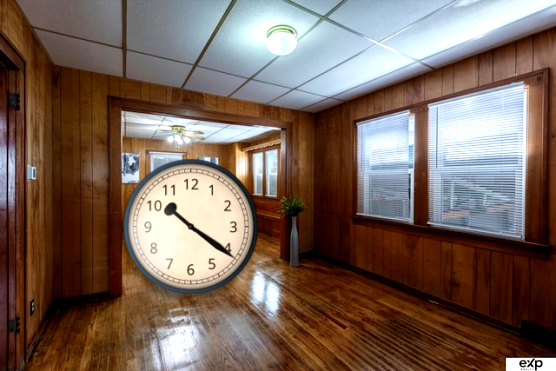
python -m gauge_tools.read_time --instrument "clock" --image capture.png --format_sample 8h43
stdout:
10h21
